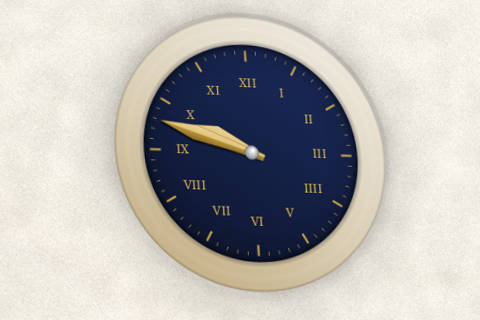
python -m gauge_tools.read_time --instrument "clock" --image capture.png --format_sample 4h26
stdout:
9h48
